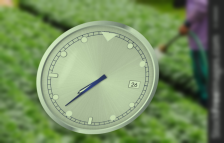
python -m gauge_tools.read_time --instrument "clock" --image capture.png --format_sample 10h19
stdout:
7h37
